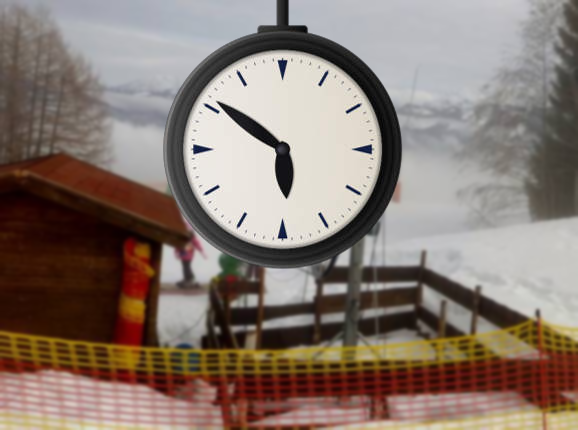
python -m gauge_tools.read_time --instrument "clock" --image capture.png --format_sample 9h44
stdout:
5h51
